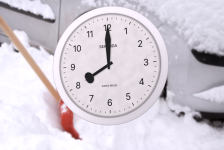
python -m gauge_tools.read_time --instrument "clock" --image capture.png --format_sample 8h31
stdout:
8h00
